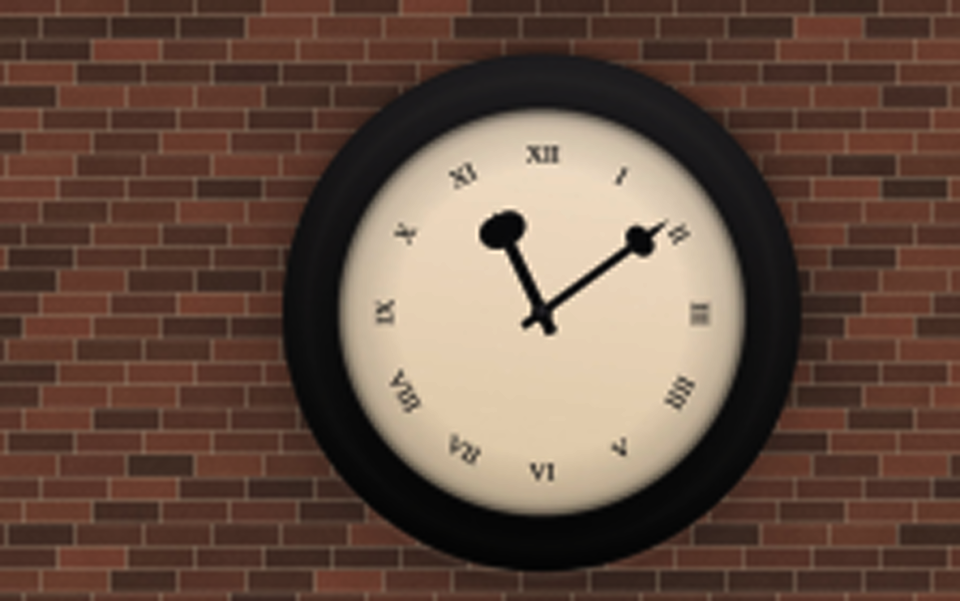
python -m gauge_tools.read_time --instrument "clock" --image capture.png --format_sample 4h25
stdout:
11h09
